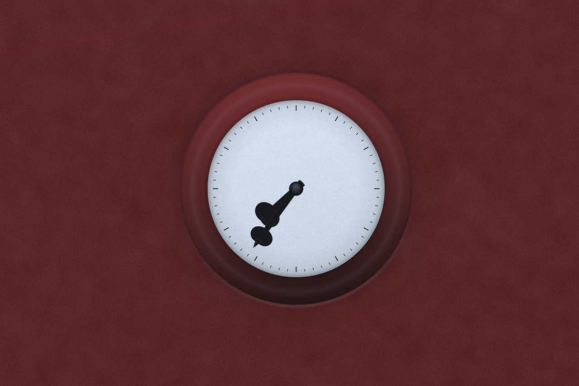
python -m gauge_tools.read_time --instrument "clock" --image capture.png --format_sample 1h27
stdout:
7h36
